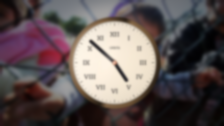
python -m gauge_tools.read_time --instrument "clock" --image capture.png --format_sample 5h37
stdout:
4h52
